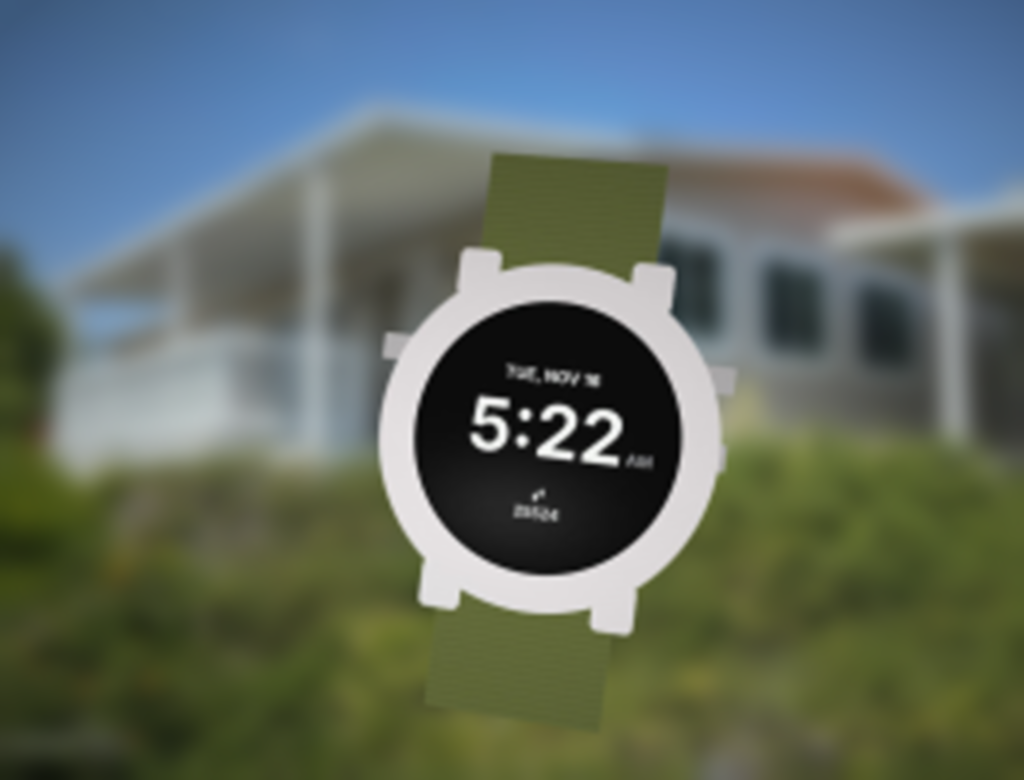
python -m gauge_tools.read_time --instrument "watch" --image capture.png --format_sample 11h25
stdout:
5h22
